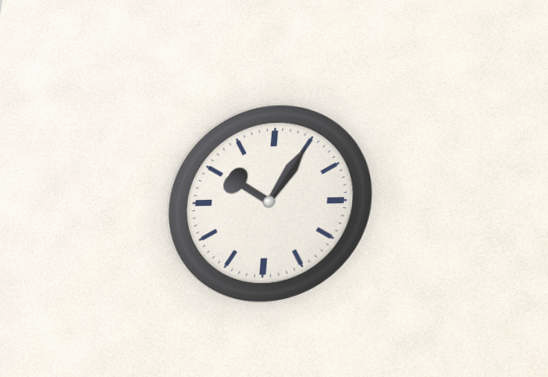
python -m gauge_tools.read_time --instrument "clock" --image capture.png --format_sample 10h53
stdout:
10h05
